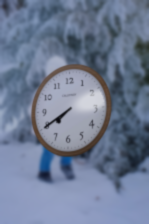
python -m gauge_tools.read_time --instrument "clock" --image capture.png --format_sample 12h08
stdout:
7h40
